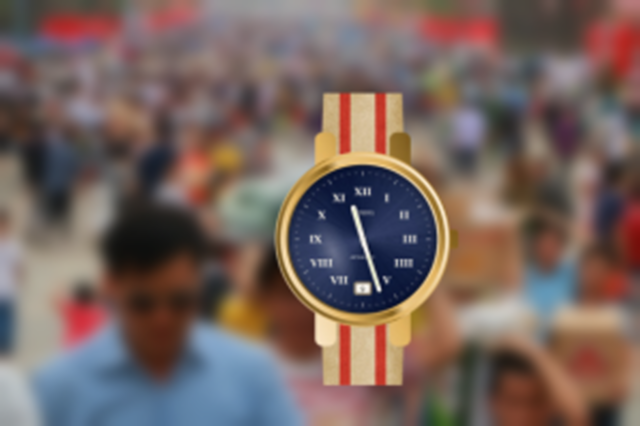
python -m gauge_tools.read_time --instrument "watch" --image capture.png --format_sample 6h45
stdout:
11h27
